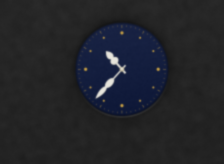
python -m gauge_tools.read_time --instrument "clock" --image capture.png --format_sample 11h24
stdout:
10h37
